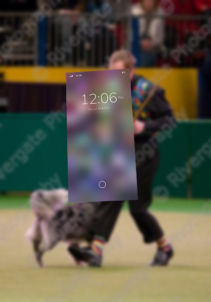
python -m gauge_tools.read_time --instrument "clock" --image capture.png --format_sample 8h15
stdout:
12h06
